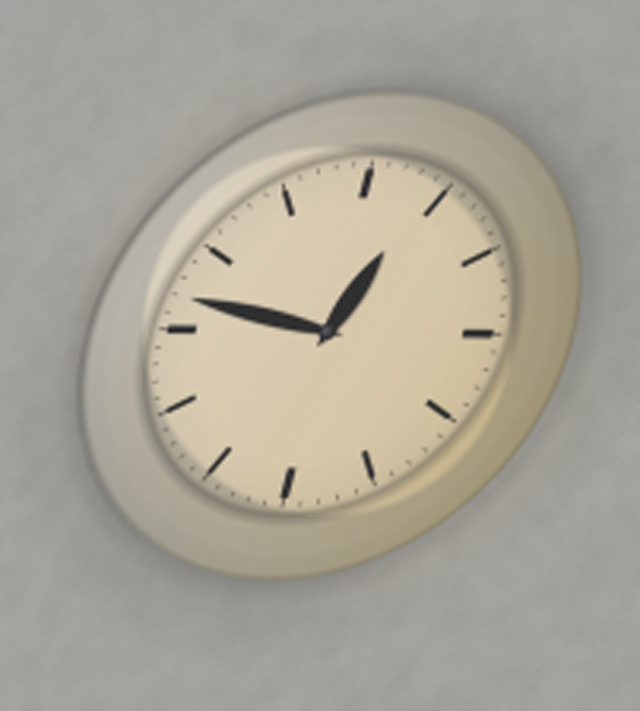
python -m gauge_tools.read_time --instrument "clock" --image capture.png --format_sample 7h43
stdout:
12h47
